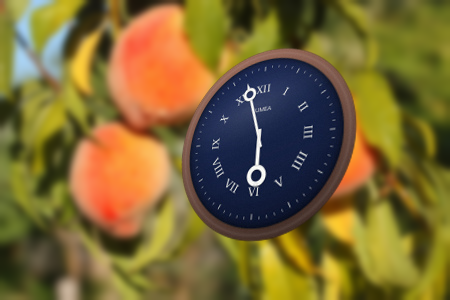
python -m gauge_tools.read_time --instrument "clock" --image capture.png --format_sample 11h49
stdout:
5h57
